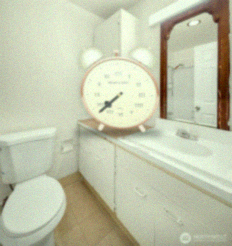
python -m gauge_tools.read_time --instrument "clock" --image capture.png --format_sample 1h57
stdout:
7h38
